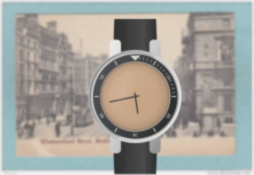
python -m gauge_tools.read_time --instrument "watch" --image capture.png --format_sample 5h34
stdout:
5h43
